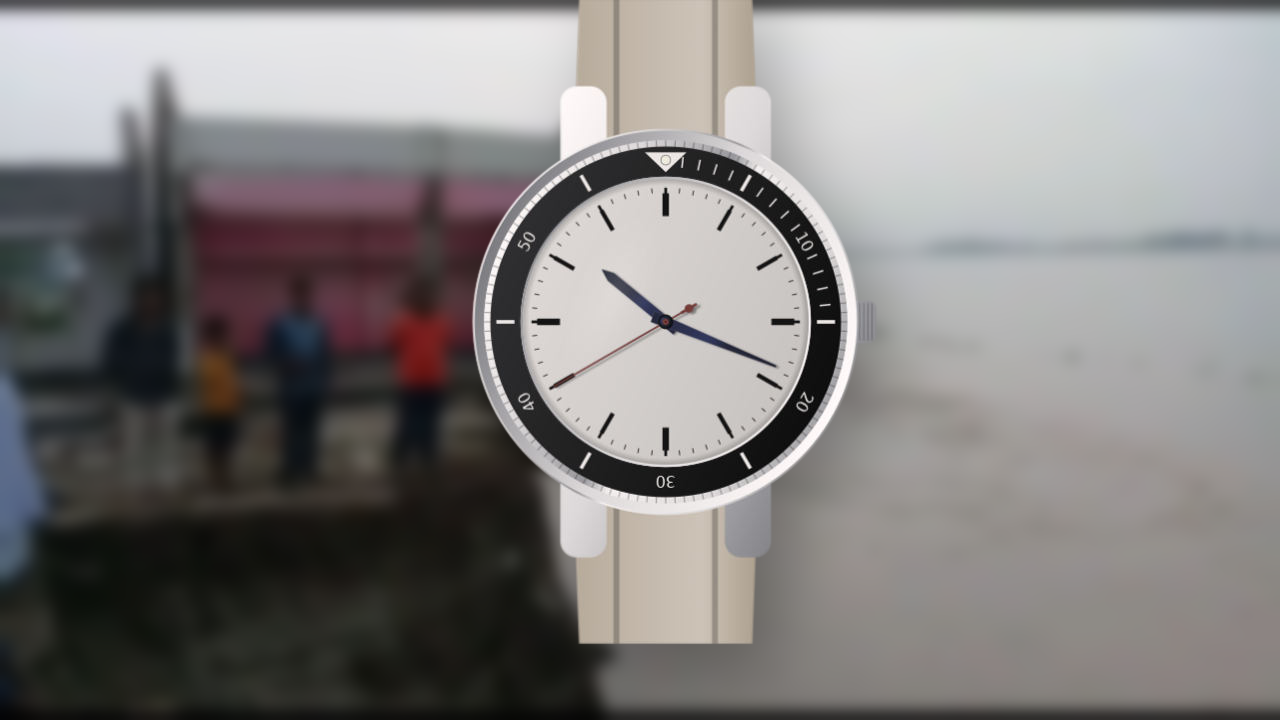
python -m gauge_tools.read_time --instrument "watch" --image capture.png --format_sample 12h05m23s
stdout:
10h18m40s
